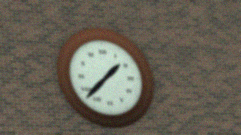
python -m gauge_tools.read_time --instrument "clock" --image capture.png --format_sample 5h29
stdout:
1h38
